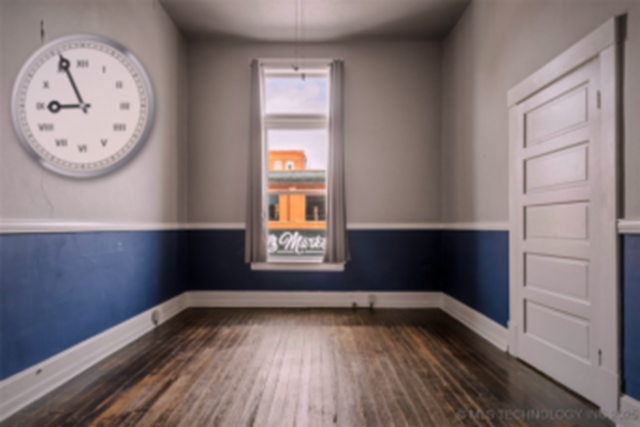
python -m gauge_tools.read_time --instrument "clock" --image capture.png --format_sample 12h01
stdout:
8h56
